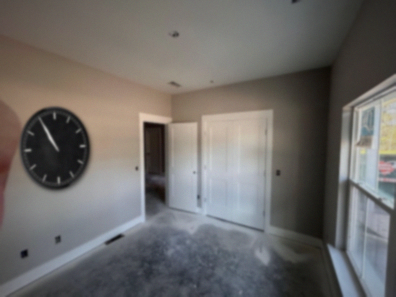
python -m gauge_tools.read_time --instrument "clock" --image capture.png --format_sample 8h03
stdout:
10h55
